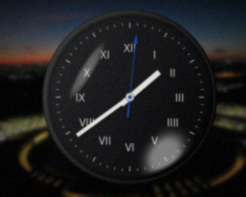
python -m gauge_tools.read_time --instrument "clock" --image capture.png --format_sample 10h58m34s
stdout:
1h39m01s
